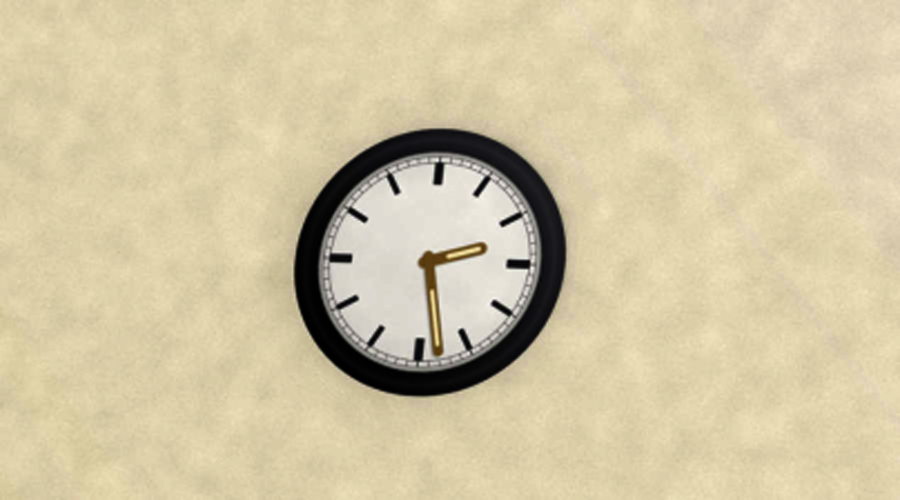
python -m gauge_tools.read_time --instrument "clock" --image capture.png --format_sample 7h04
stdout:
2h28
